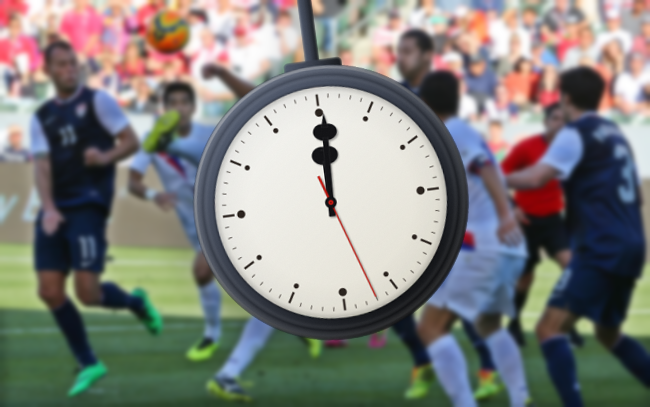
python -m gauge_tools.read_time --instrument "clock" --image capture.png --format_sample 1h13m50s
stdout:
12h00m27s
